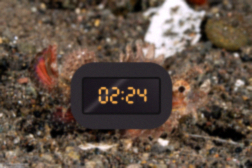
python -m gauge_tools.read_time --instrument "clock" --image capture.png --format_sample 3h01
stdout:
2h24
